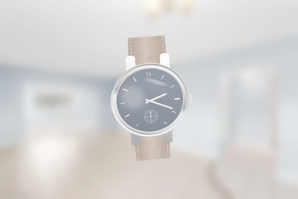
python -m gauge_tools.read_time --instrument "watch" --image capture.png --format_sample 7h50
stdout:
2h19
